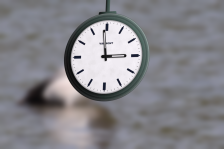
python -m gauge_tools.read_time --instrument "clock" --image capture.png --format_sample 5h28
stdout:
2h59
